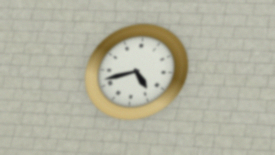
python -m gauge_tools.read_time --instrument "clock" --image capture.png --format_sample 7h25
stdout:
4h42
